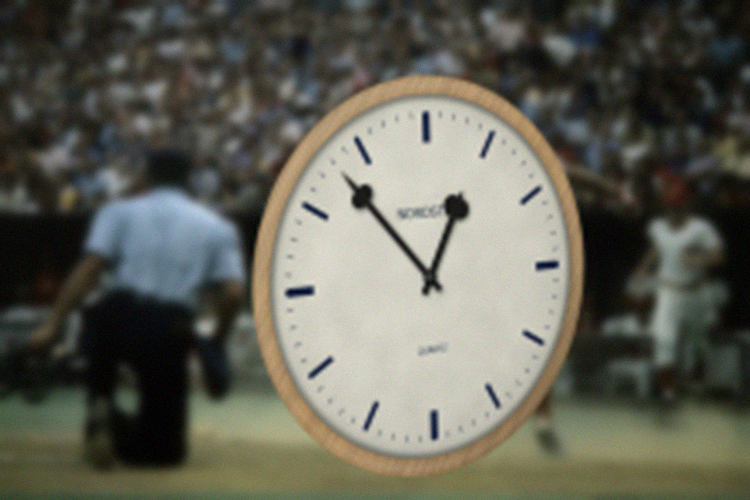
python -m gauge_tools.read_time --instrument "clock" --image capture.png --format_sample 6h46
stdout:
12h53
